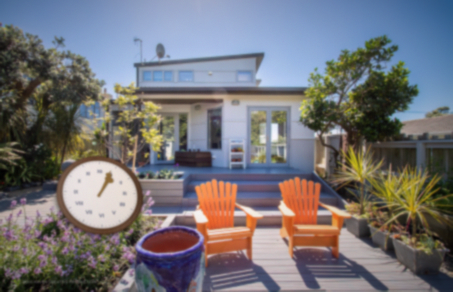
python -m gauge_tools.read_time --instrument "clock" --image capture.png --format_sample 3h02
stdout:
1h04
